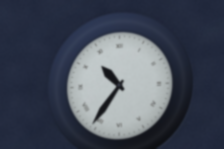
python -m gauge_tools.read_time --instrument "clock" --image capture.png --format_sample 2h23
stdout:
10h36
